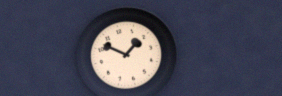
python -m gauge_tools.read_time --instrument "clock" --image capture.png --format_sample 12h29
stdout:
1h52
